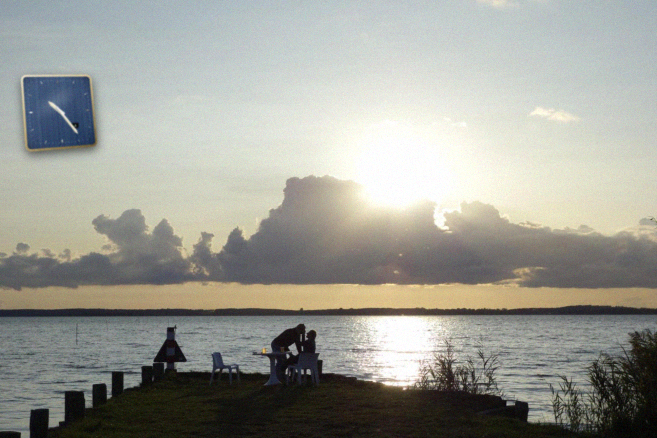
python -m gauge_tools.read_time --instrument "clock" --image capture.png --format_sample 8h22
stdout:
10h24
